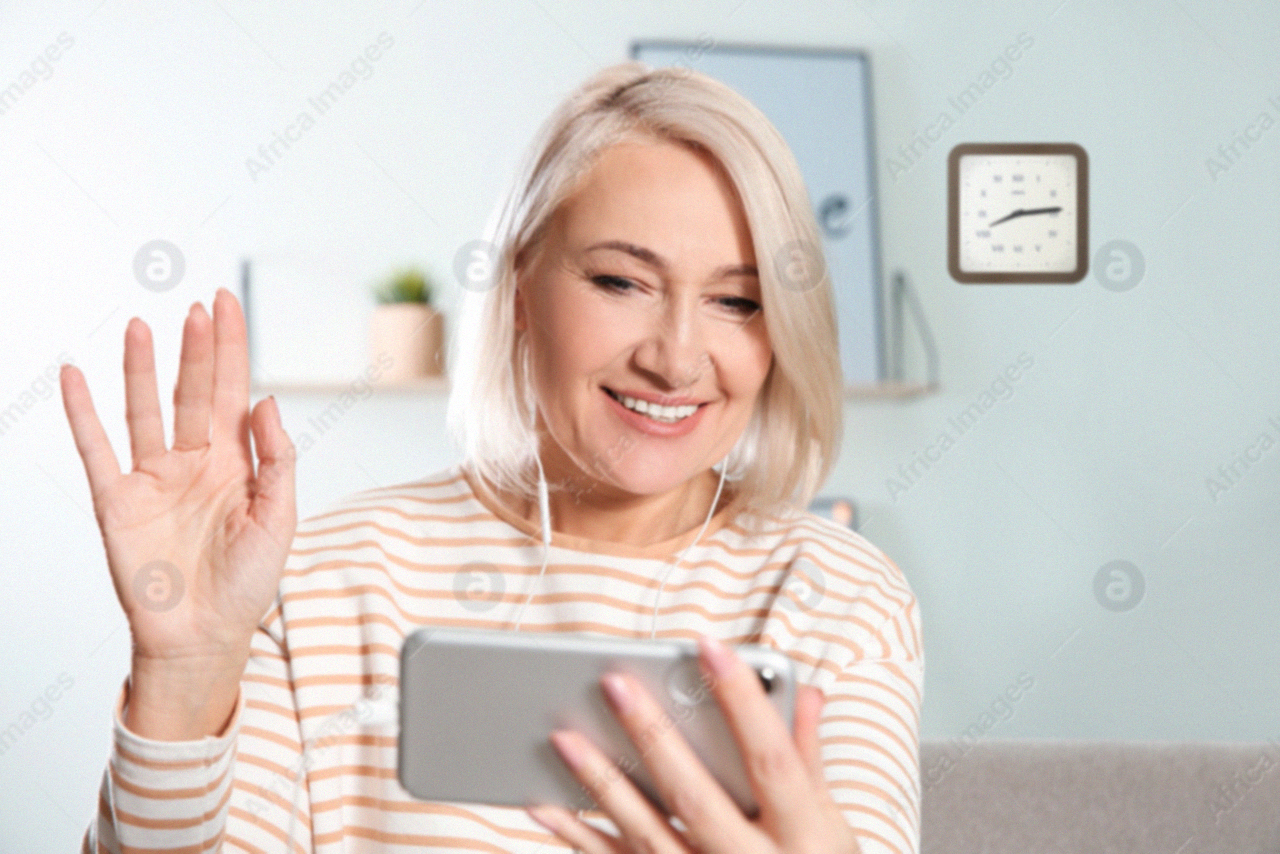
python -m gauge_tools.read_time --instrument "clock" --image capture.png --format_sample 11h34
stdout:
8h14
